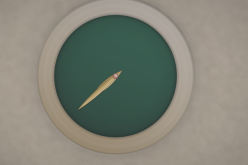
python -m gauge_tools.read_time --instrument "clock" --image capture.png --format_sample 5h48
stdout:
7h38
